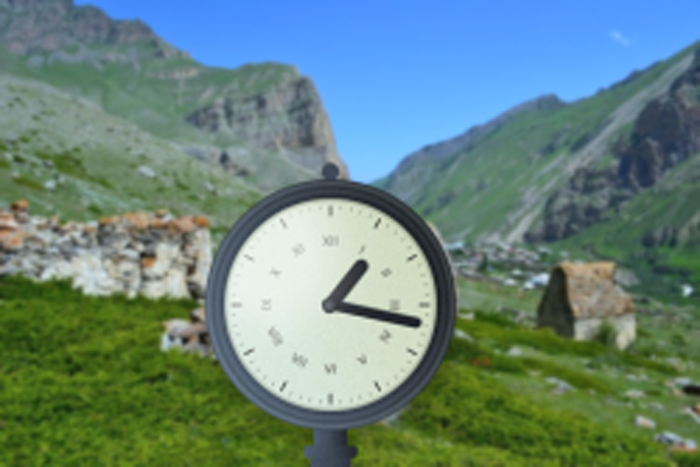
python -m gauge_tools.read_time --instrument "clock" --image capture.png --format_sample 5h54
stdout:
1h17
